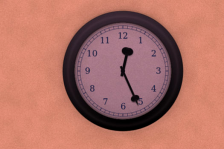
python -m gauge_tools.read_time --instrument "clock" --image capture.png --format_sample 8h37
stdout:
12h26
